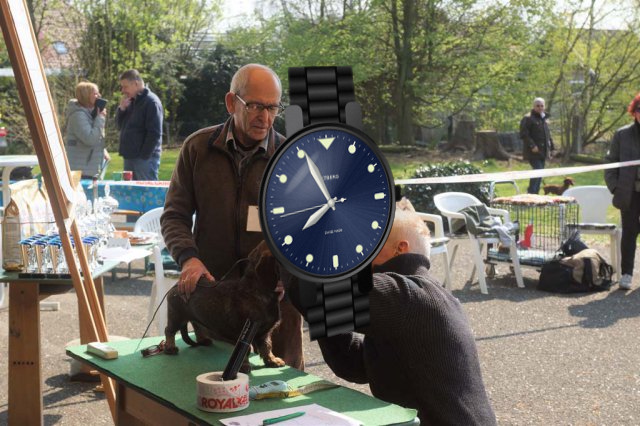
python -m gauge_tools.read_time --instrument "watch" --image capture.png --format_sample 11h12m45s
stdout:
7h55m44s
